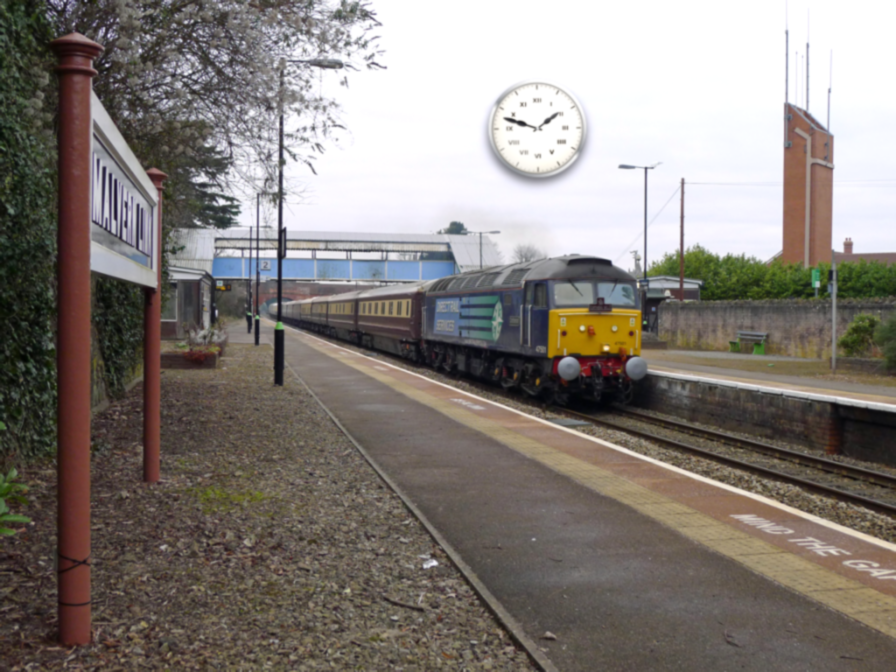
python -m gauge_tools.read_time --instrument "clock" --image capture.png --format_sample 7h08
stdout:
1h48
